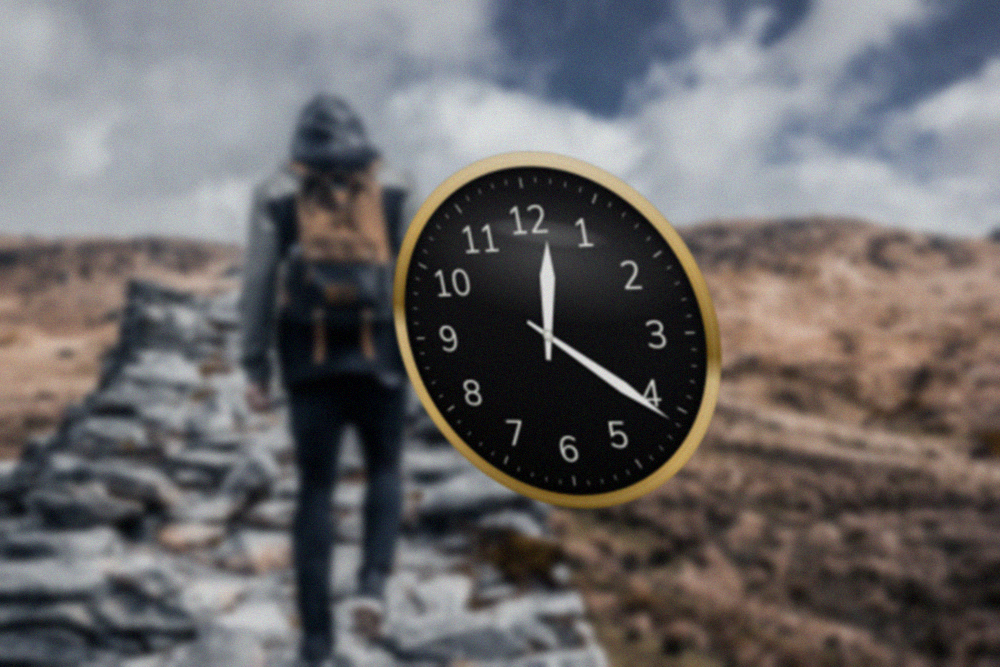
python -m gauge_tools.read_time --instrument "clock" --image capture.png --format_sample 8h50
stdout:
12h21
